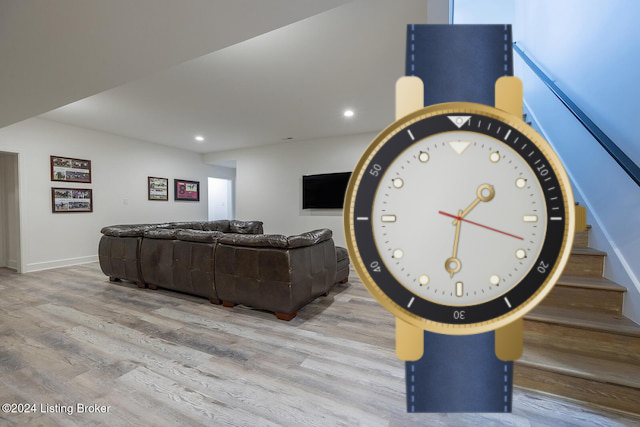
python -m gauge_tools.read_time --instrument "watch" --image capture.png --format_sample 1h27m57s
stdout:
1h31m18s
